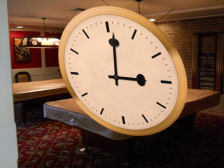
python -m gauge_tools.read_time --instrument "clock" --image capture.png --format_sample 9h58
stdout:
3h01
